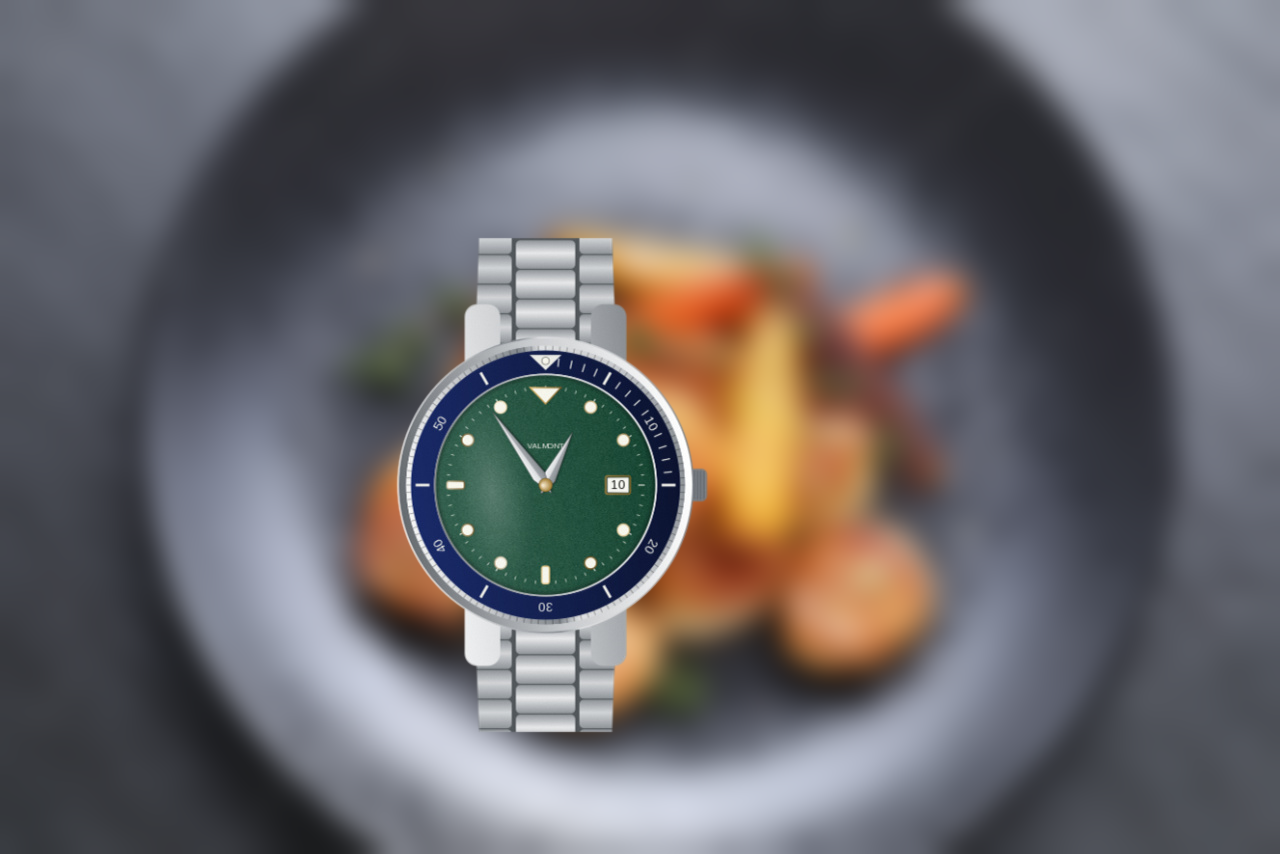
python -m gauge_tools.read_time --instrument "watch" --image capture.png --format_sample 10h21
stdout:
12h54
